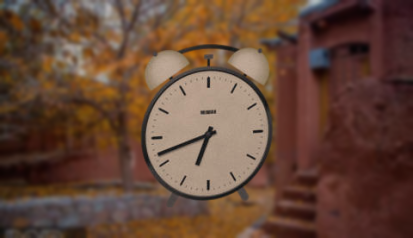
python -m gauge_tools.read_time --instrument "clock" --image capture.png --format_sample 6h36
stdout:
6h42
